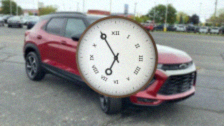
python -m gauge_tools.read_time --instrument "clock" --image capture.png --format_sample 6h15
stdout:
6h55
